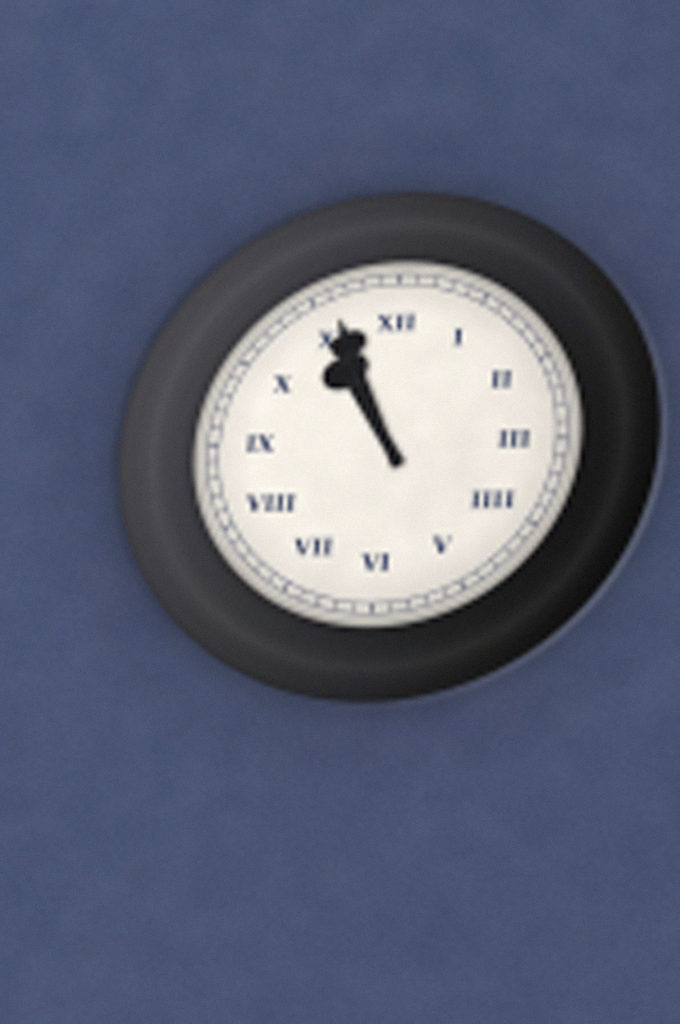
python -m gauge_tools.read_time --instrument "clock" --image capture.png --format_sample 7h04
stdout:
10h56
